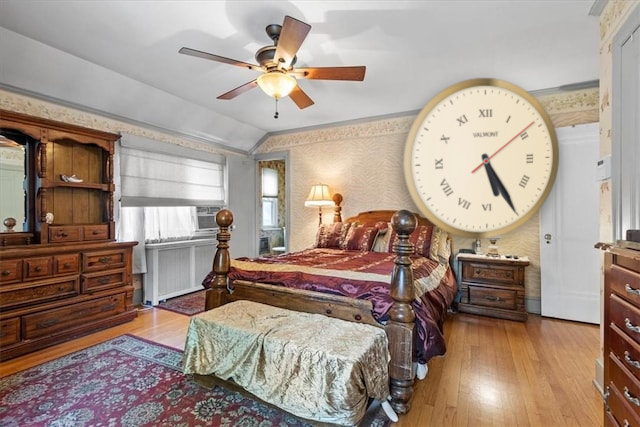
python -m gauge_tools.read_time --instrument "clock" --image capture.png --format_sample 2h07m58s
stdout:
5h25m09s
